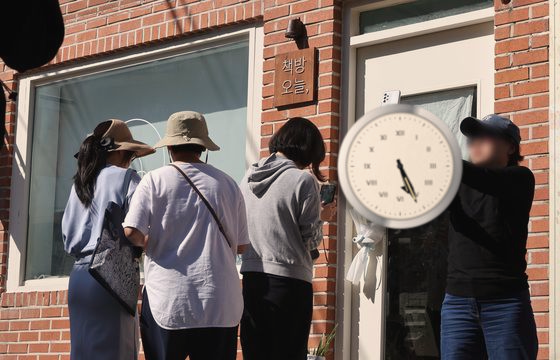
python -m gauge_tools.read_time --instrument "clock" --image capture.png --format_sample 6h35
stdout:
5h26
